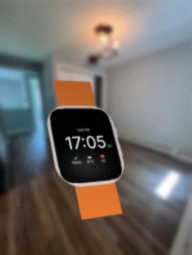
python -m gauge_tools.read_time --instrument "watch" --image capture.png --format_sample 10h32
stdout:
17h05
